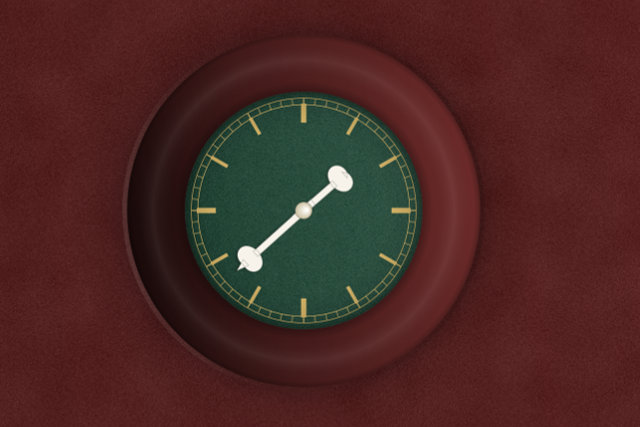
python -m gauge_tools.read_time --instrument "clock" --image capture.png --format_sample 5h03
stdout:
1h38
